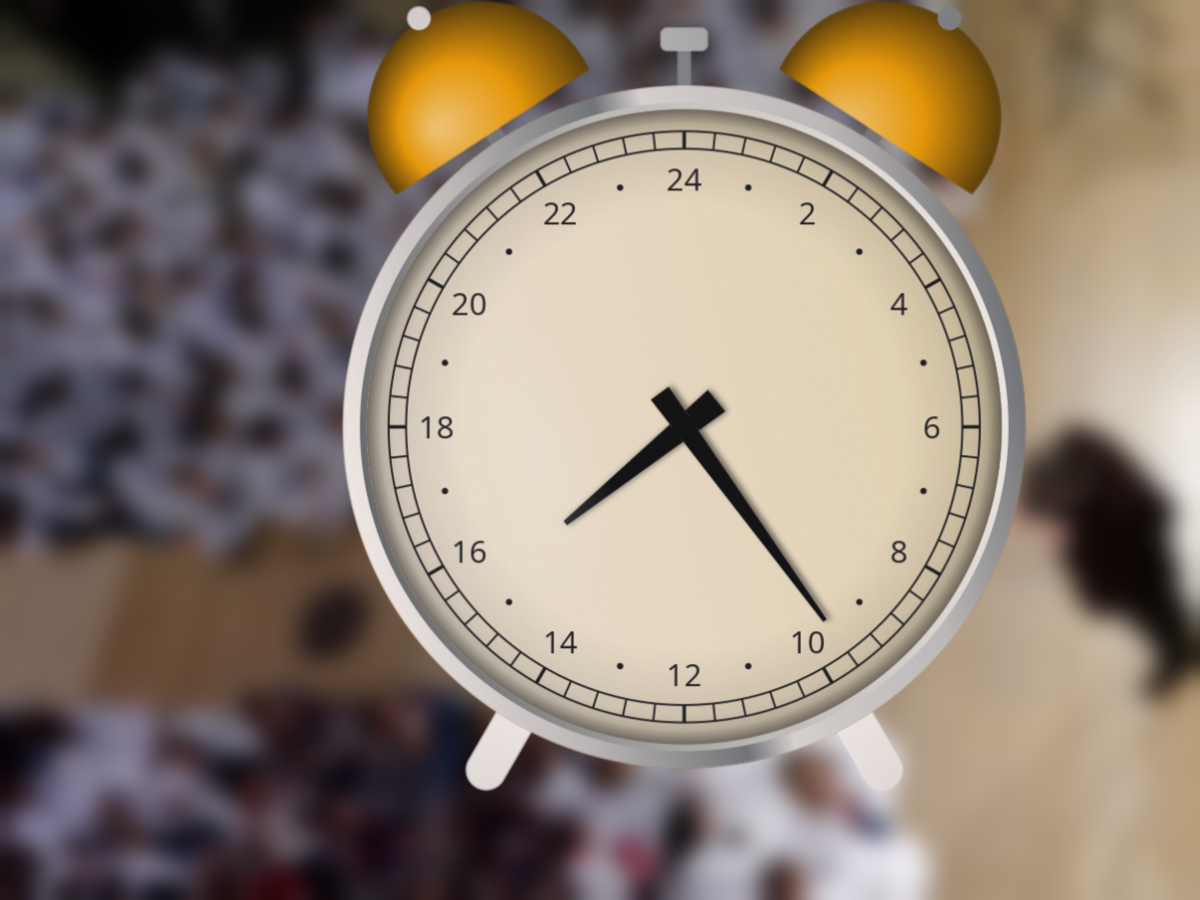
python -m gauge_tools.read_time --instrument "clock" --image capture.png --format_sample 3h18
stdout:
15h24
